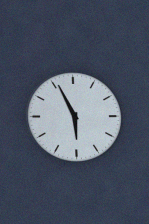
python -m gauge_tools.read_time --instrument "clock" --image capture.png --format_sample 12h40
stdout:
5h56
